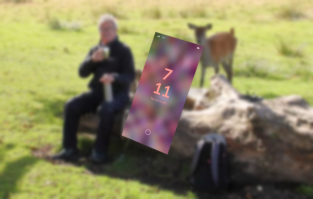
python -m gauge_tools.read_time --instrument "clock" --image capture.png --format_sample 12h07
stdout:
7h11
